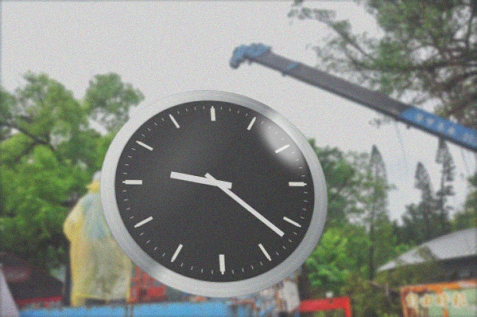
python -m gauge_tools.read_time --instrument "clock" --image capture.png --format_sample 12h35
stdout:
9h22
